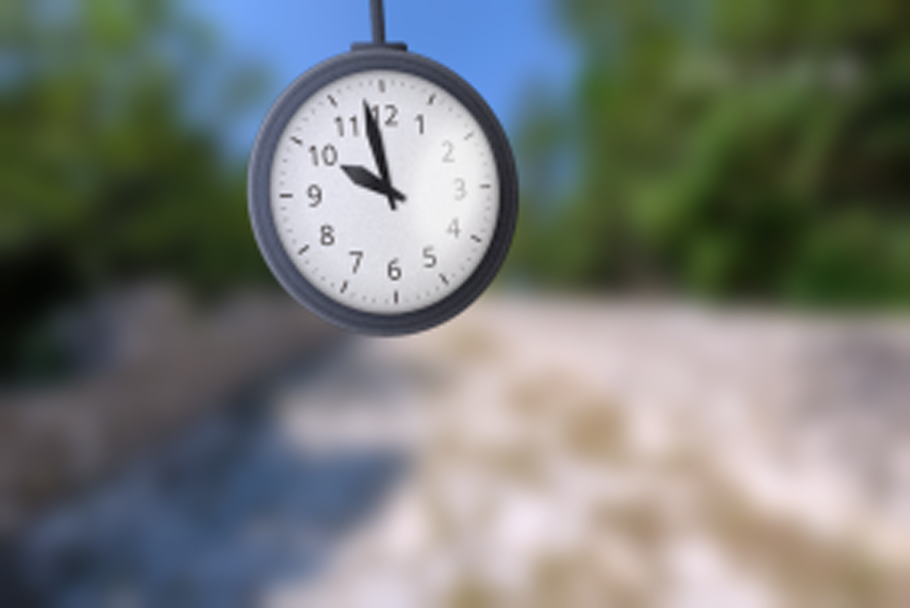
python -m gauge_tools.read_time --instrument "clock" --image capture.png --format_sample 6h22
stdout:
9h58
